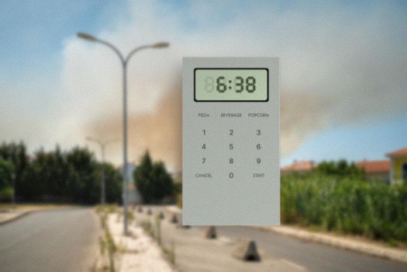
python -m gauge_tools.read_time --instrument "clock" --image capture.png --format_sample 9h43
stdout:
6h38
